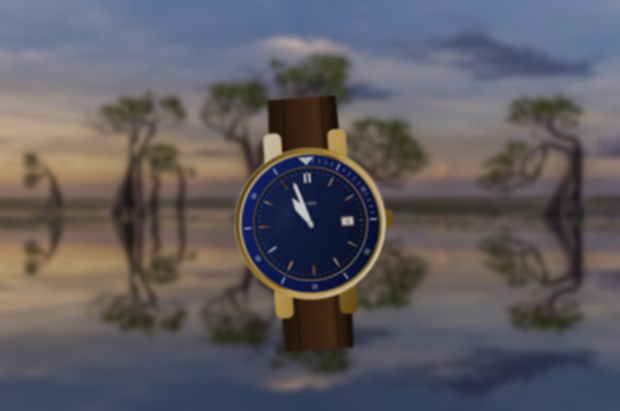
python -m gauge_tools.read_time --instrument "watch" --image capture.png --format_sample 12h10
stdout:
10h57
